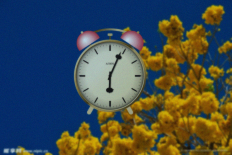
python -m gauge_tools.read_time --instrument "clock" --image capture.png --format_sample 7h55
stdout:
6h04
